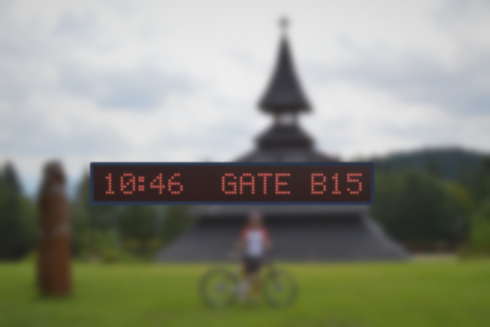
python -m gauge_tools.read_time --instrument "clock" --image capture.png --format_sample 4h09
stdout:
10h46
